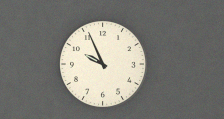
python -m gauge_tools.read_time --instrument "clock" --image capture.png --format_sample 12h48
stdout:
9h56
